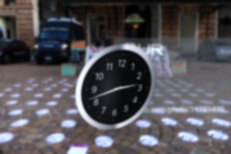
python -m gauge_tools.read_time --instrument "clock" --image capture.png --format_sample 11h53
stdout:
2h42
